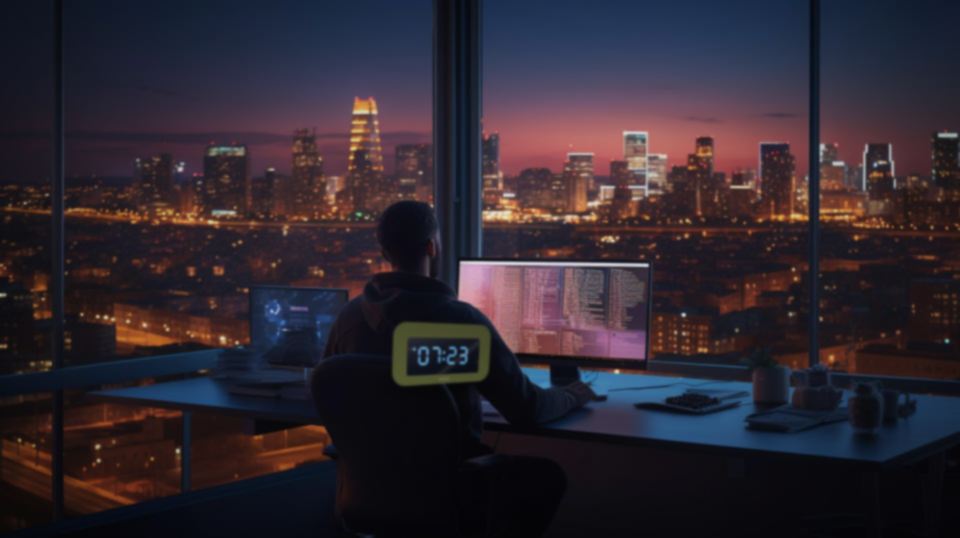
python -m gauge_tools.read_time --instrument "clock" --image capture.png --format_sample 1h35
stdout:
7h23
